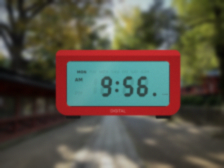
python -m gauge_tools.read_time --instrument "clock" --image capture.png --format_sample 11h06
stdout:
9h56
